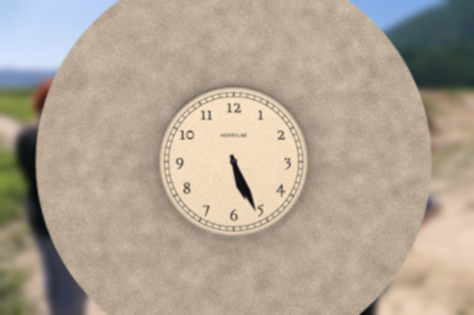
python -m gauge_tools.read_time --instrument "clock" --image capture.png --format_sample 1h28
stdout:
5h26
